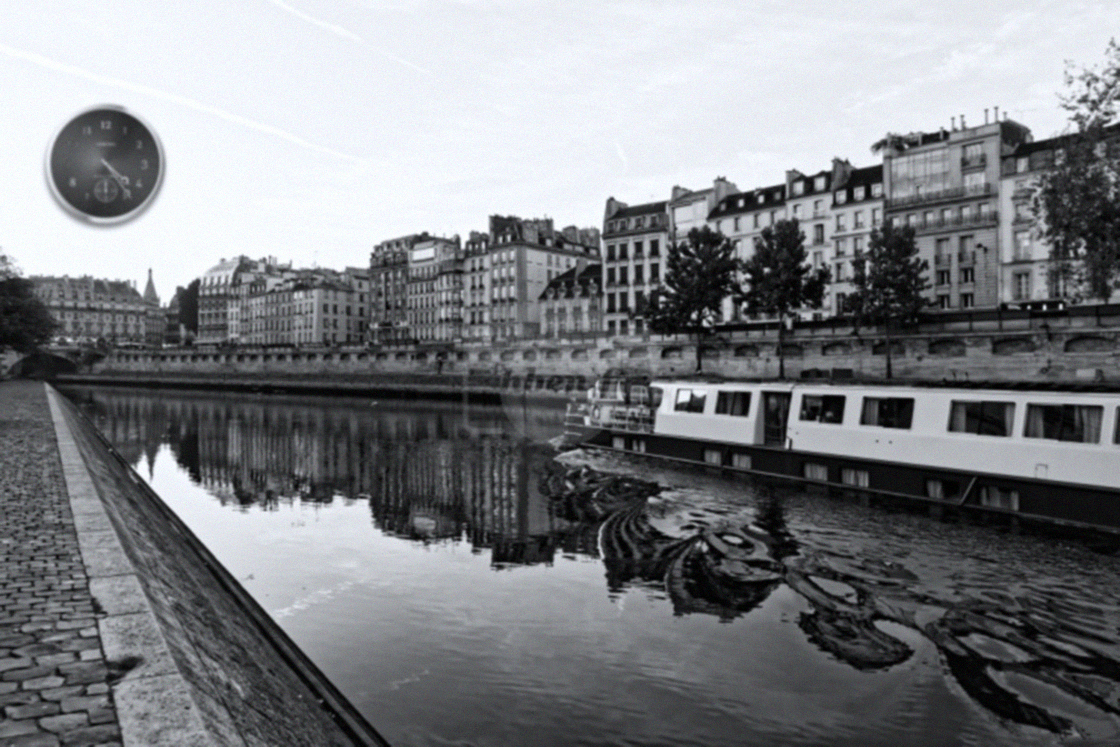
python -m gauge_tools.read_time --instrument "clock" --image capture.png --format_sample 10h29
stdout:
4h24
